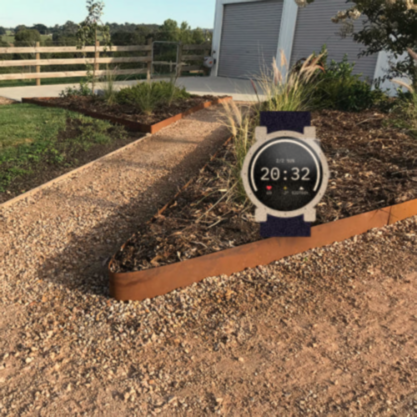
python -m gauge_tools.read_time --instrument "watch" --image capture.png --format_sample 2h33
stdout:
20h32
